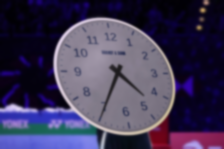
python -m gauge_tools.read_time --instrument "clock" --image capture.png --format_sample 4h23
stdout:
4h35
